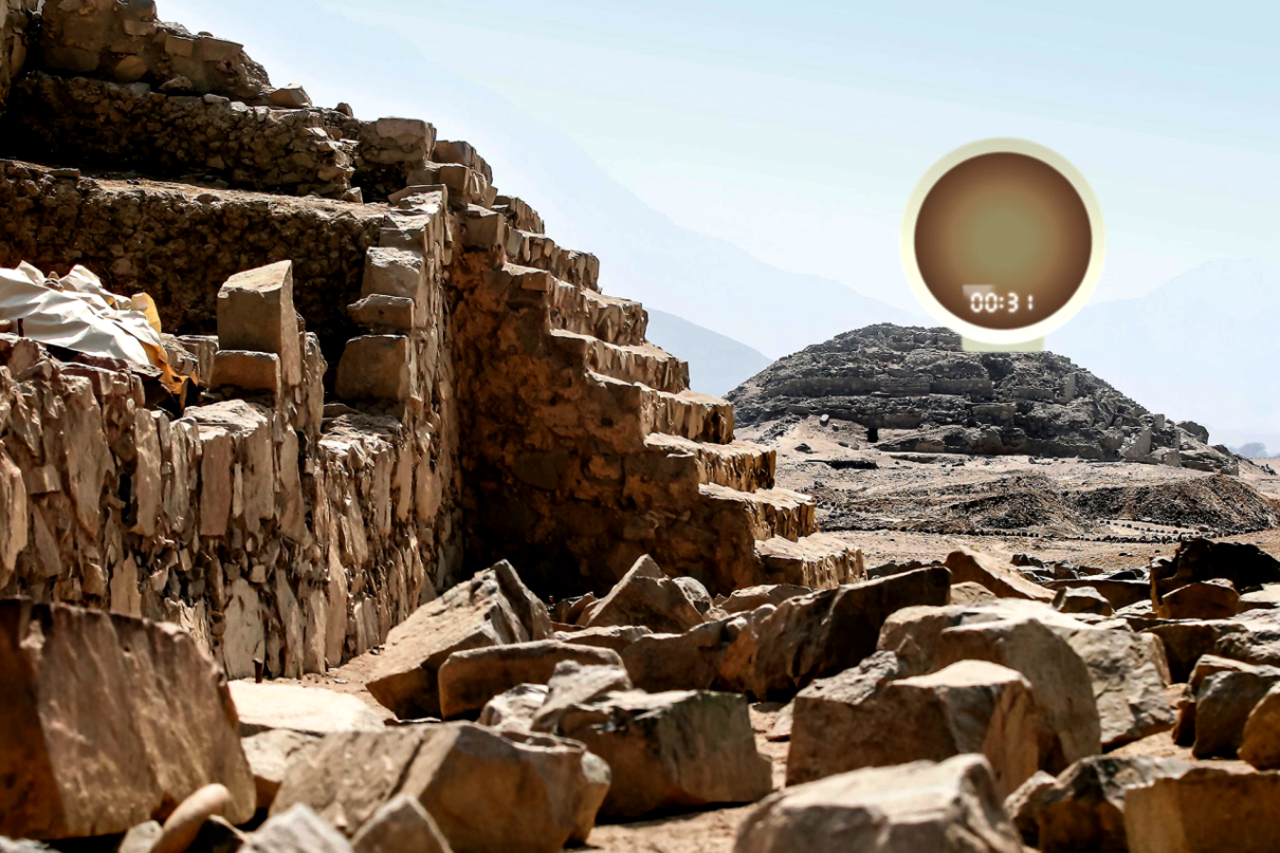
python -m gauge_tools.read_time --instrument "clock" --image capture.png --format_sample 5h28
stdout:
0h31
